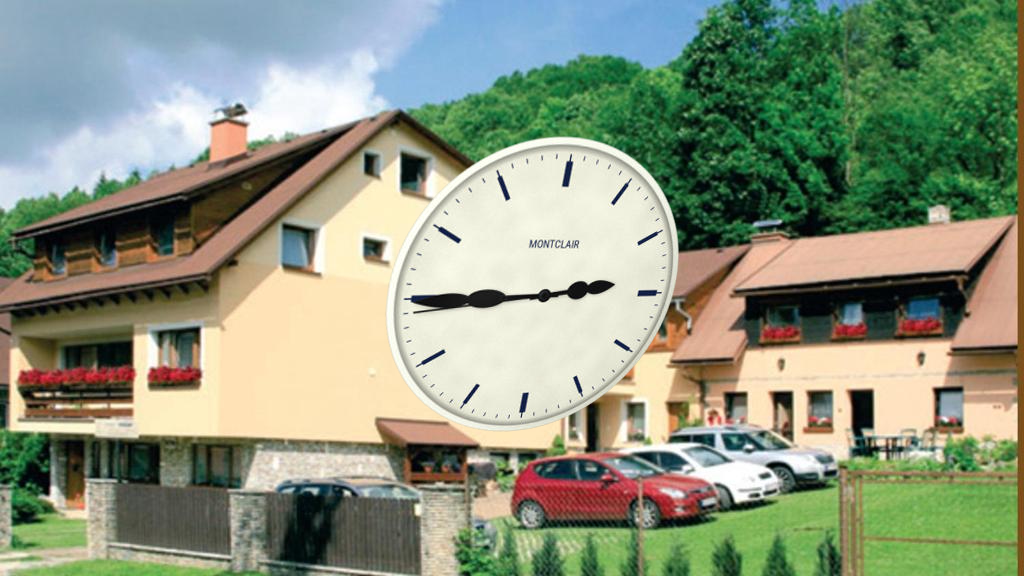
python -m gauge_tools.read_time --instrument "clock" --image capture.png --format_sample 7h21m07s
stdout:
2h44m44s
